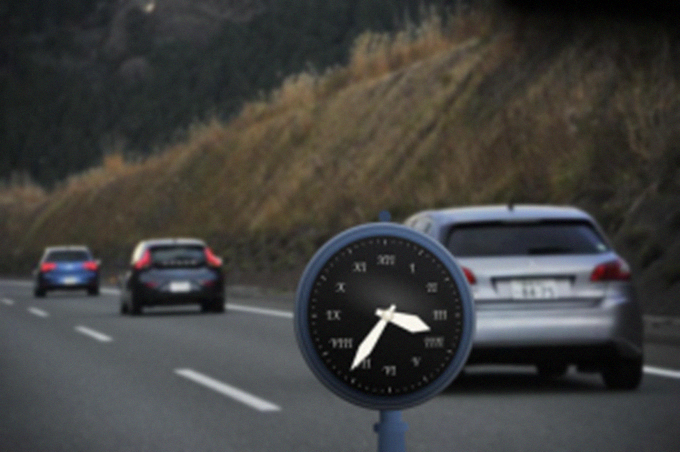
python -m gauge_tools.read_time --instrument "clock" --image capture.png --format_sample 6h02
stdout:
3h36
